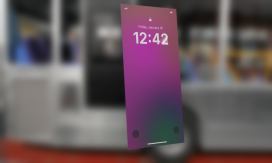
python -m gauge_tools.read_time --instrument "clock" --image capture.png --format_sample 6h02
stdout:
12h42
